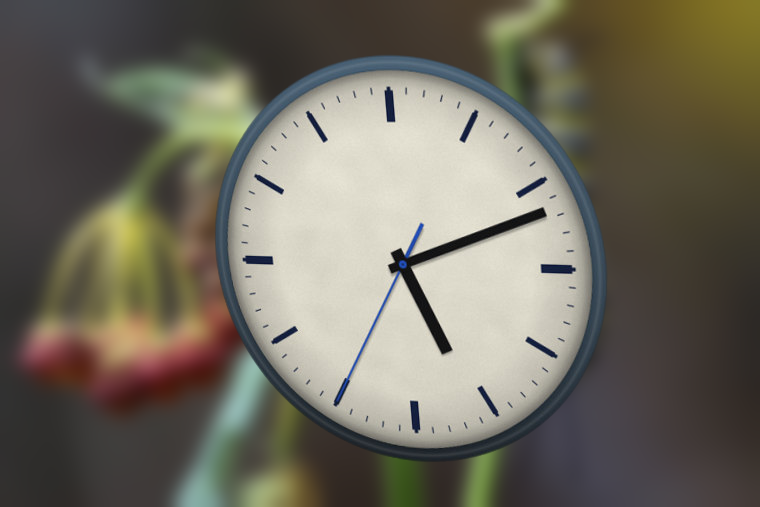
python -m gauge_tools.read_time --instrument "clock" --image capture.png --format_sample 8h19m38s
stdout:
5h11m35s
